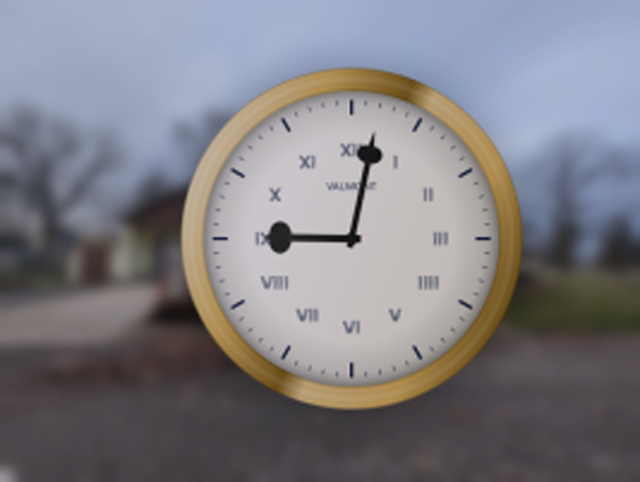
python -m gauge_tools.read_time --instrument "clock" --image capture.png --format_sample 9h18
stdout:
9h02
